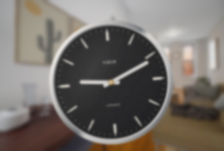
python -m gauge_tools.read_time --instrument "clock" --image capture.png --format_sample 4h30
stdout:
9h11
